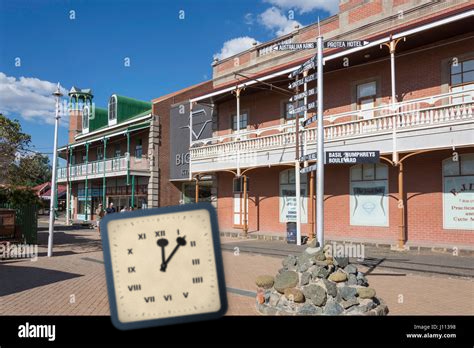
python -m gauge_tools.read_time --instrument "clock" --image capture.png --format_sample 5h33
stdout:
12h07
